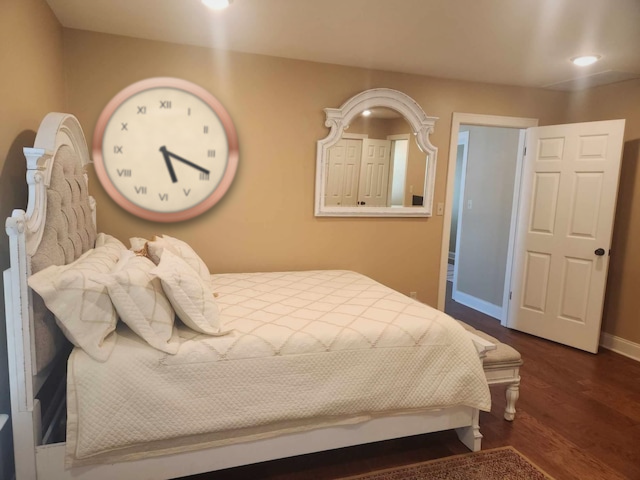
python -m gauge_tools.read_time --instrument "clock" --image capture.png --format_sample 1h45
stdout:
5h19
